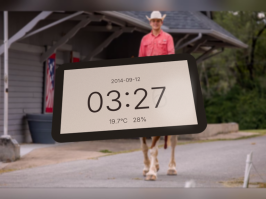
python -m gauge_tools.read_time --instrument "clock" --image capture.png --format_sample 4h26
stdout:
3h27
